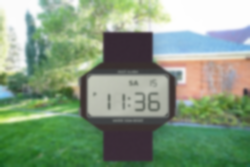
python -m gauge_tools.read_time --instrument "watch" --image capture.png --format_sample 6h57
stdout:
11h36
